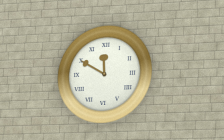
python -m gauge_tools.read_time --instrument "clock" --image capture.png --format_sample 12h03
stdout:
11h50
